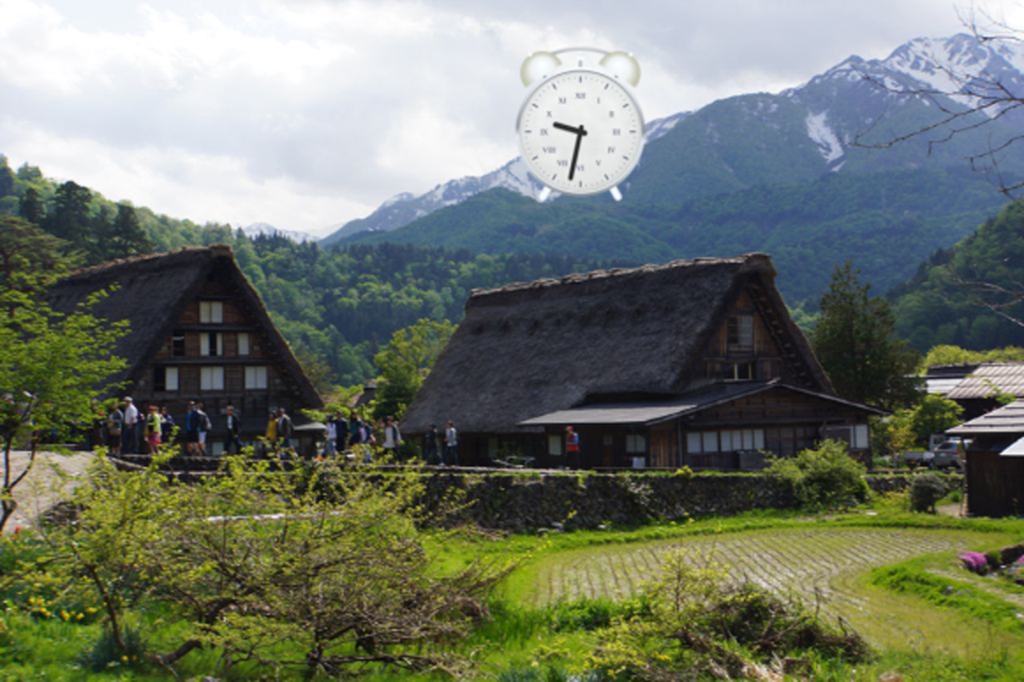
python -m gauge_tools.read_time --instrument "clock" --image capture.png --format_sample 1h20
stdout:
9h32
